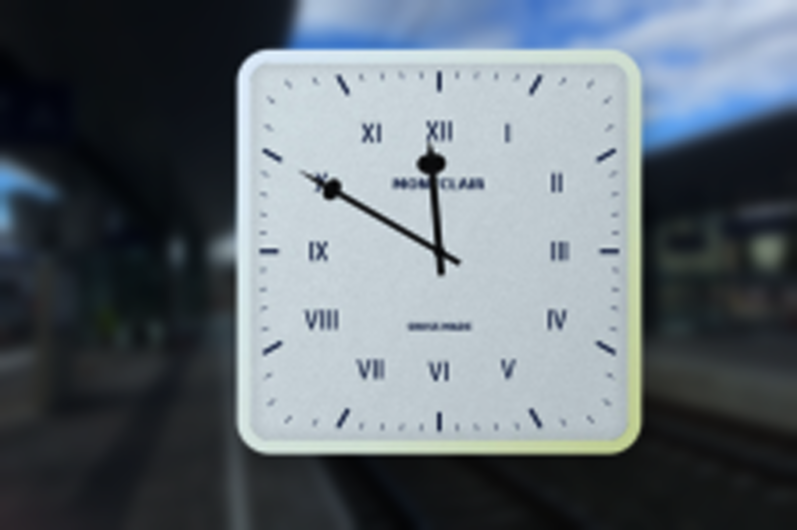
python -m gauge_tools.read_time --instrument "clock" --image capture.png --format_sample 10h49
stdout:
11h50
